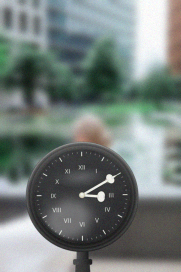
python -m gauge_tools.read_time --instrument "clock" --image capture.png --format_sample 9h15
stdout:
3h10
